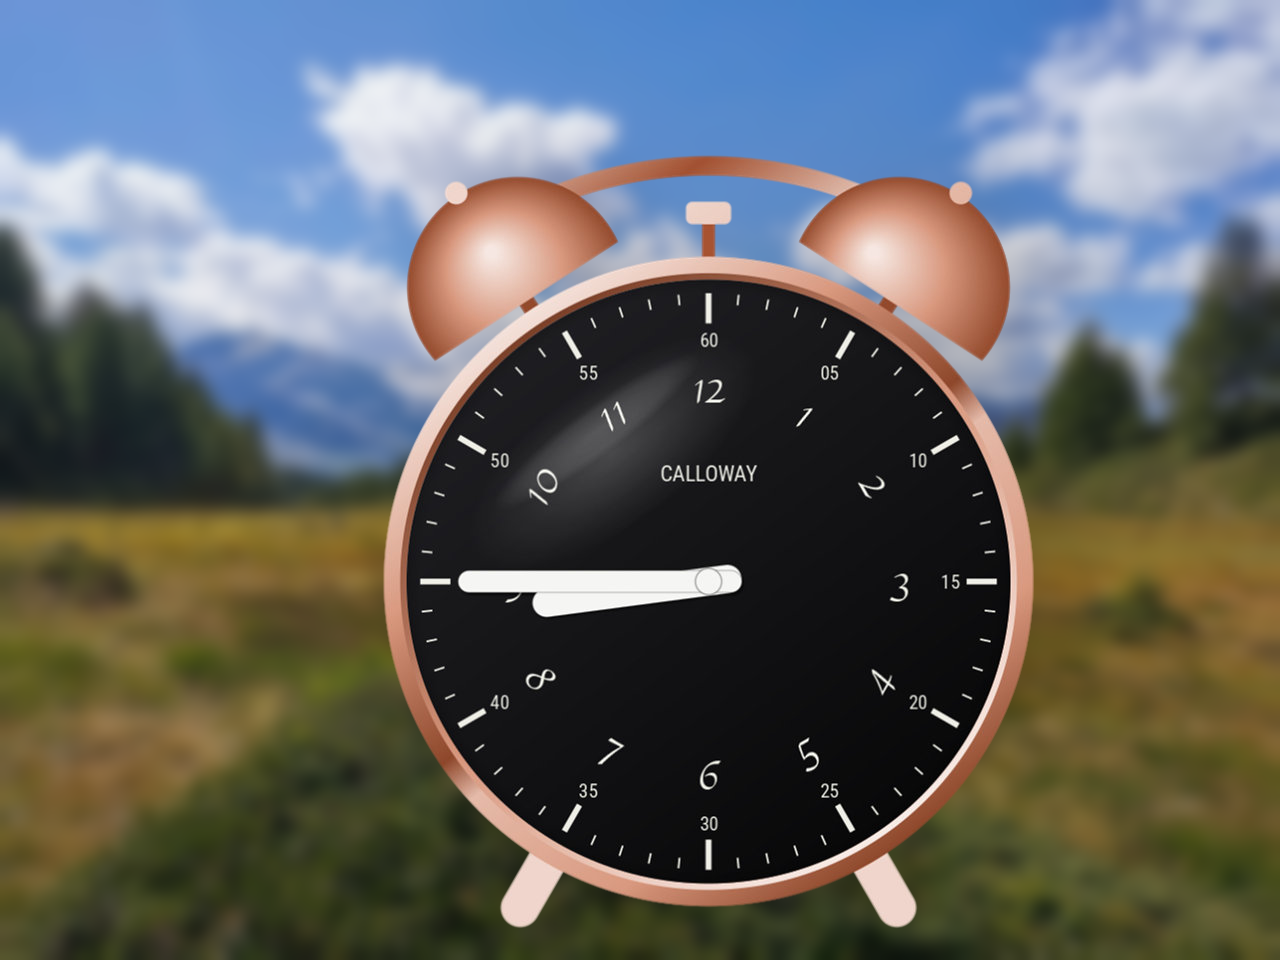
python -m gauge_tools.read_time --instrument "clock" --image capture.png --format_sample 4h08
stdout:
8h45
